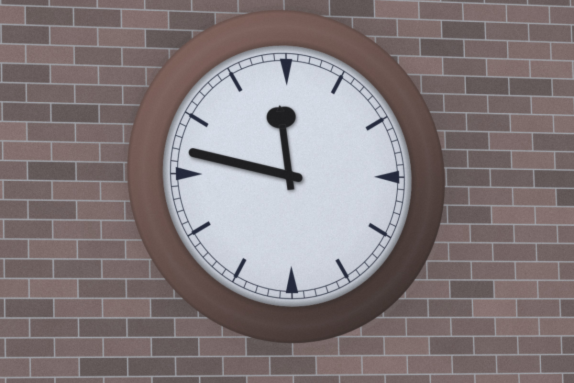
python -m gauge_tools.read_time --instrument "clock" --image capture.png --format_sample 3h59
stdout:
11h47
